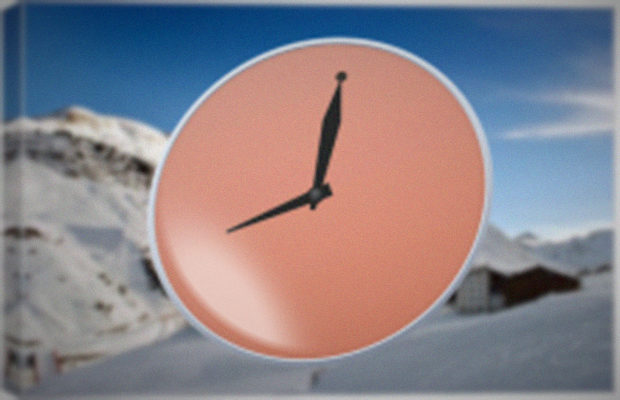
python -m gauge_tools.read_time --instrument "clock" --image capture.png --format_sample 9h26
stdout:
8h00
